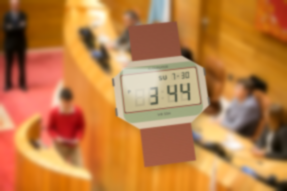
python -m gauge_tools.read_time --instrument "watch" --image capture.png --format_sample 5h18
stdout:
3h44
